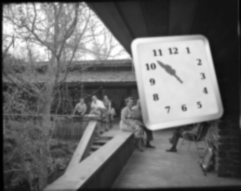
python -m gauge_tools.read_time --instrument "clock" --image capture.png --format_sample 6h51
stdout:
10h53
